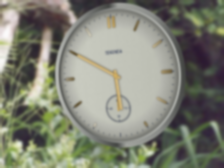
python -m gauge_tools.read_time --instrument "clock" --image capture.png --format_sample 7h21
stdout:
5h50
